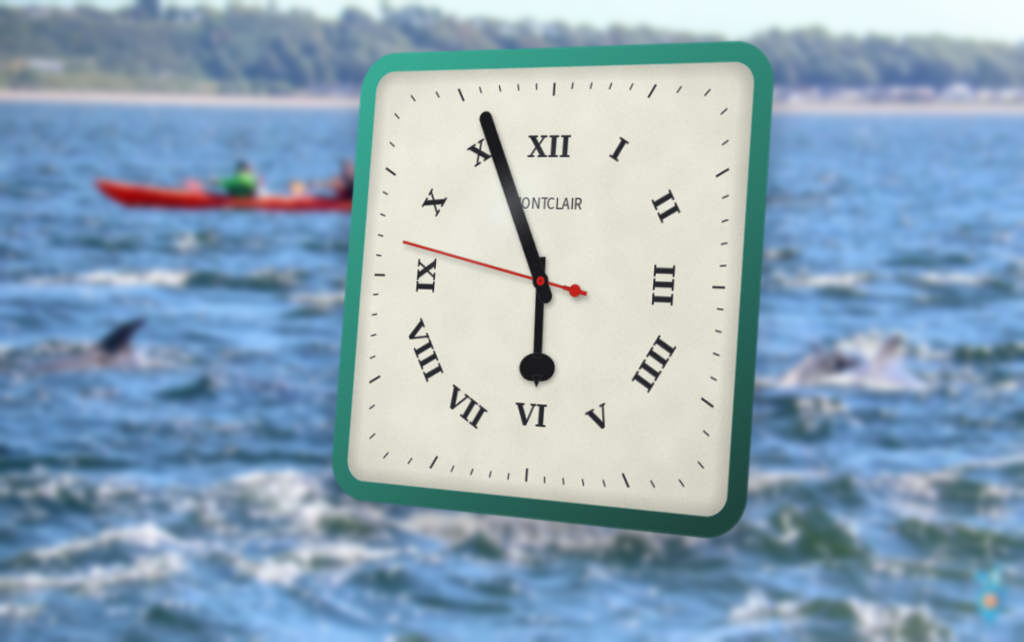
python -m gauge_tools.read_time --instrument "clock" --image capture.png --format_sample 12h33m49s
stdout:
5h55m47s
